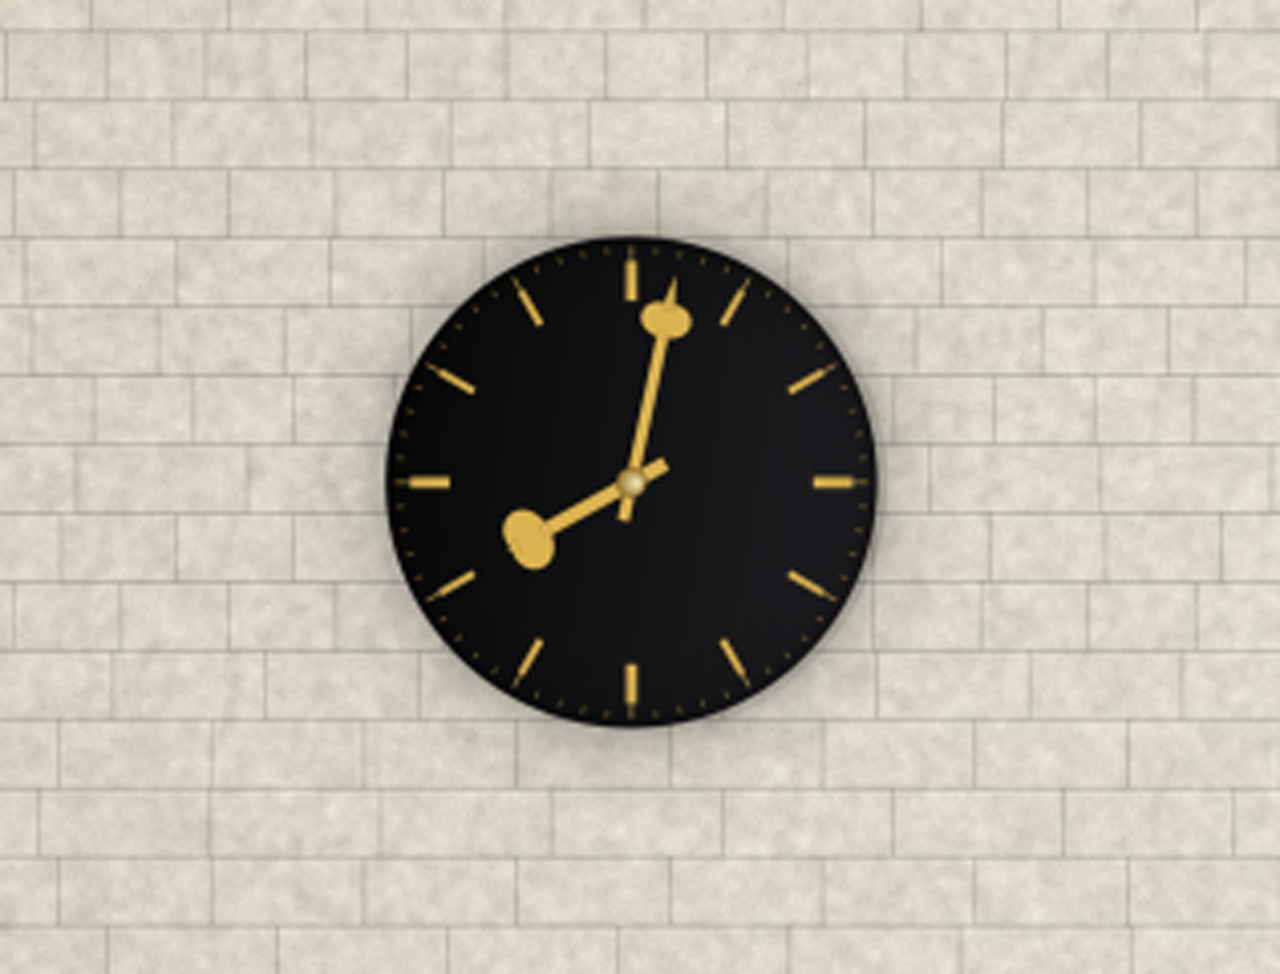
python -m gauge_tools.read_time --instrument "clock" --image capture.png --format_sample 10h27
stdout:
8h02
